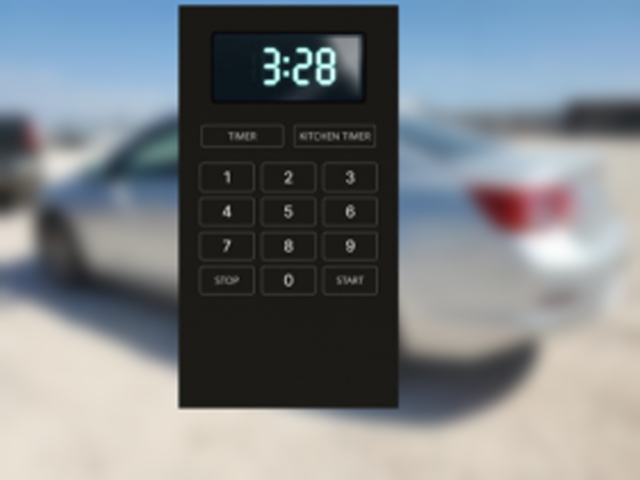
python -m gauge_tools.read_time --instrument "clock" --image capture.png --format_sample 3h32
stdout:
3h28
